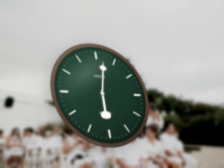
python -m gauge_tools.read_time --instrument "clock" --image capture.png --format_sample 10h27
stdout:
6h02
